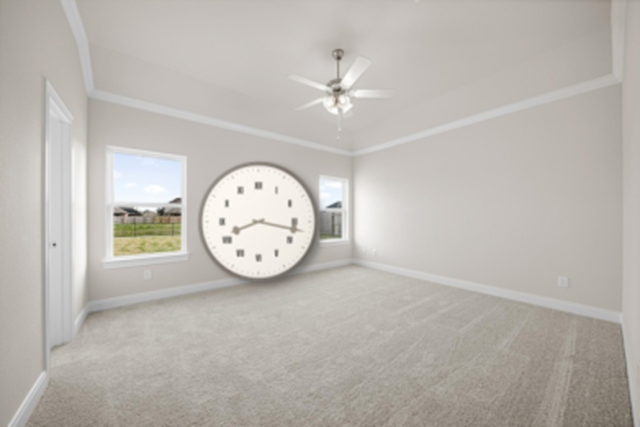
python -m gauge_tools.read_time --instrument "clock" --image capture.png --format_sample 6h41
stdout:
8h17
